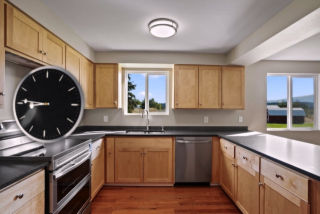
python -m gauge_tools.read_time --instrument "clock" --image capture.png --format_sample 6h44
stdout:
8h46
